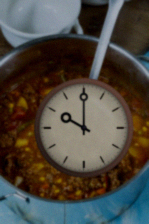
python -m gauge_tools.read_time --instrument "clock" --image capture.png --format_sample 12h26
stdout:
10h00
